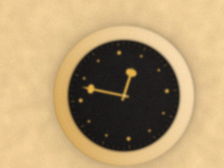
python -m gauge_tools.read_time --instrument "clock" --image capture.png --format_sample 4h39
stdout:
12h48
